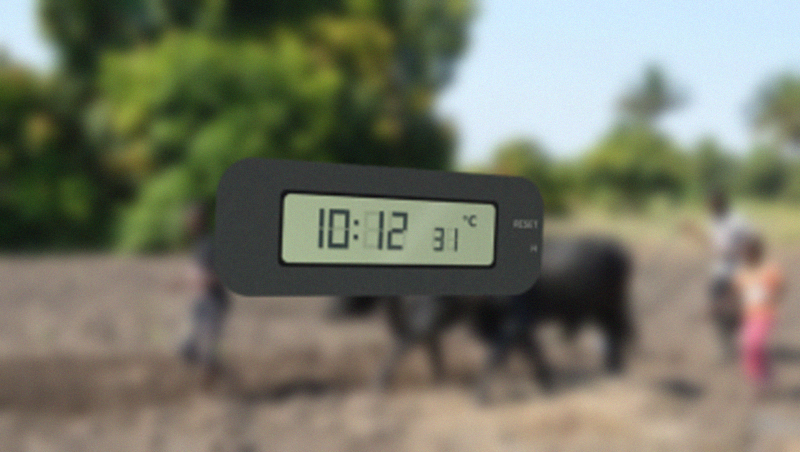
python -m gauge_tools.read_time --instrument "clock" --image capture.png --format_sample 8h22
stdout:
10h12
